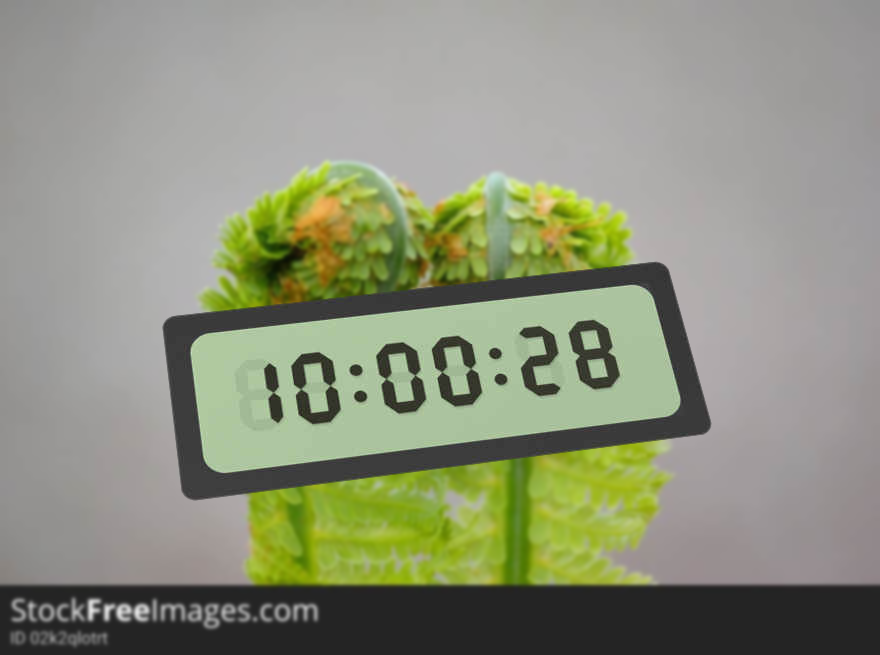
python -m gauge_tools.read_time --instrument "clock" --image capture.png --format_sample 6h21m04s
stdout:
10h00m28s
